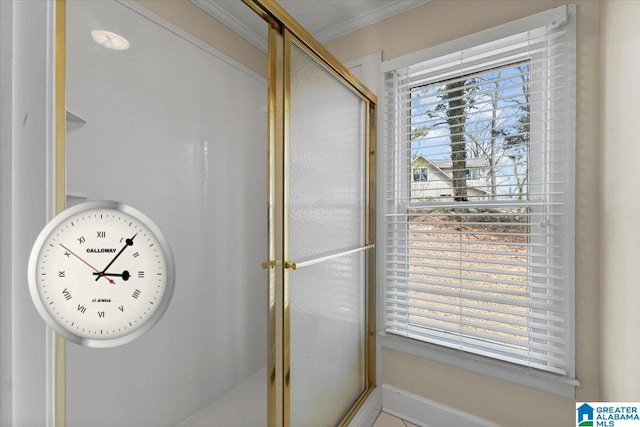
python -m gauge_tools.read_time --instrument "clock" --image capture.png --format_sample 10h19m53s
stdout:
3h06m51s
